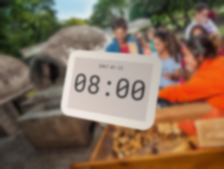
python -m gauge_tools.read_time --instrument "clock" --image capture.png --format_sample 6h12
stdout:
8h00
